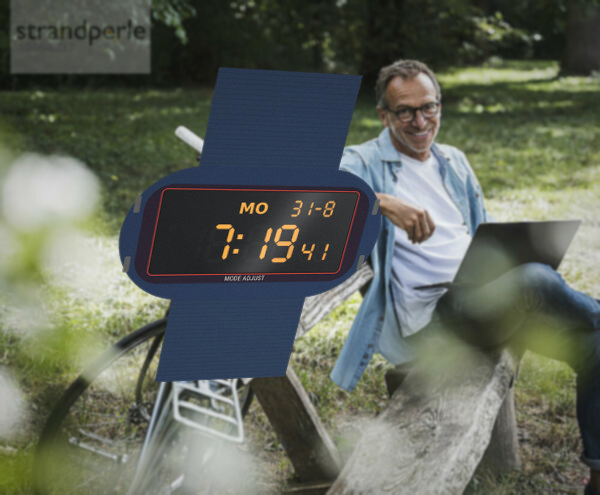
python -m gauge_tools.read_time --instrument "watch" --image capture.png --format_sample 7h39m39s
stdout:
7h19m41s
